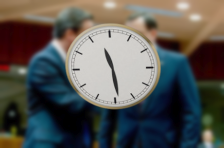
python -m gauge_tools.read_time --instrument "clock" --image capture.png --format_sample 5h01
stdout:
11h29
